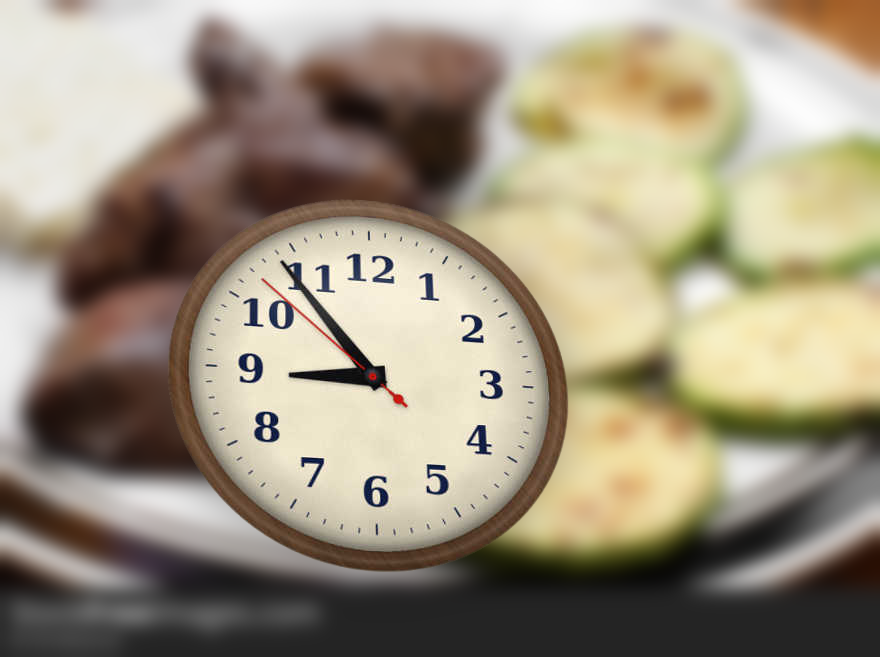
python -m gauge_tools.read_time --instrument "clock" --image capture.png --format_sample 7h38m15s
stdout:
8h53m52s
